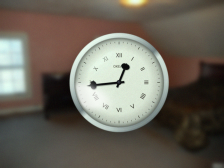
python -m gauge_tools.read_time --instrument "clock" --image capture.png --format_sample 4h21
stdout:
12h44
